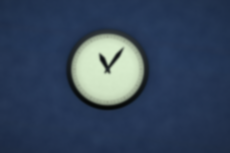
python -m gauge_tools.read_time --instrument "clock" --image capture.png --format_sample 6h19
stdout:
11h06
